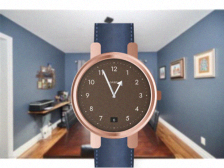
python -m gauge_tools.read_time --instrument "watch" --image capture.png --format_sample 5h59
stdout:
12h56
